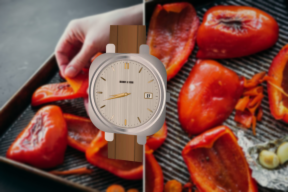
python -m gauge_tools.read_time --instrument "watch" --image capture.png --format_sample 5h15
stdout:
8h42
